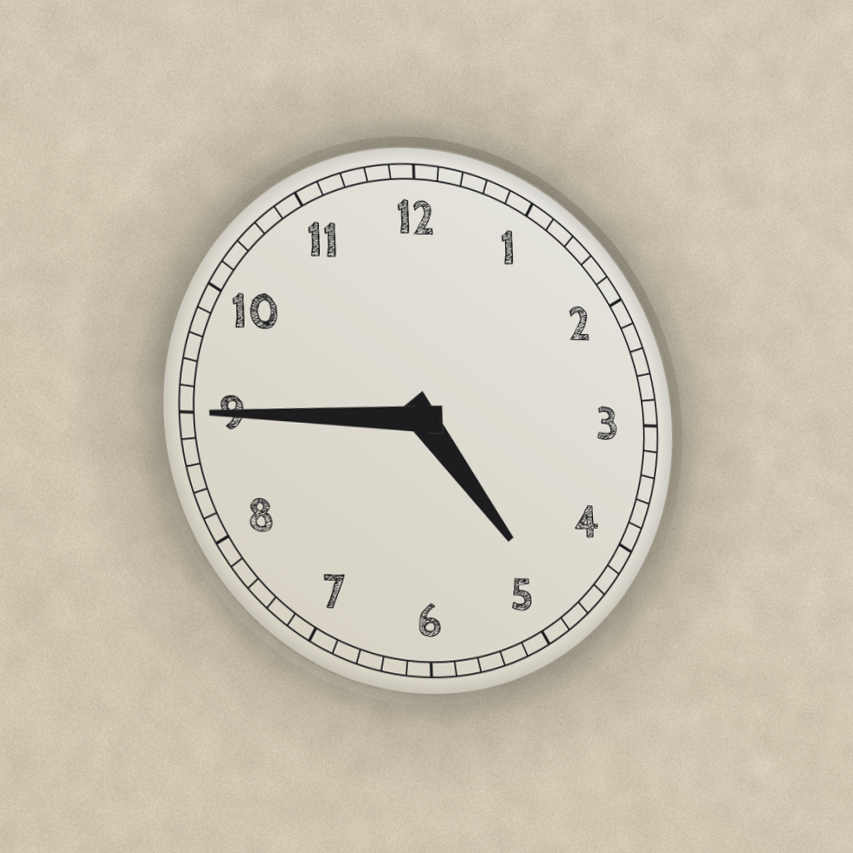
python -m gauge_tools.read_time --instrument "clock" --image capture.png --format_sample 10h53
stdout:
4h45
